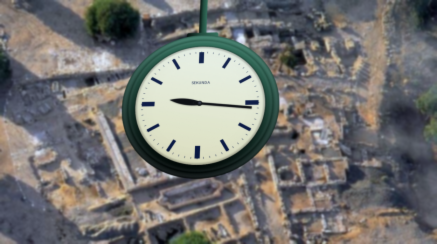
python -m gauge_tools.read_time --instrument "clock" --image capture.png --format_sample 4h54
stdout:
9h16
